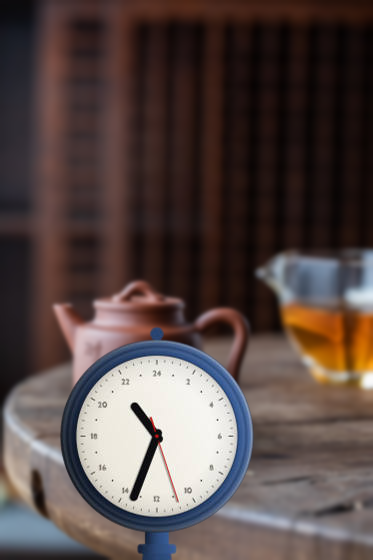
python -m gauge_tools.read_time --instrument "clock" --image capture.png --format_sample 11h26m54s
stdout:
21h33m27s
